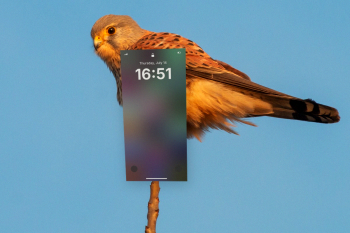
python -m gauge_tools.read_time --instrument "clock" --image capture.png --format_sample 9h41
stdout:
16h51
